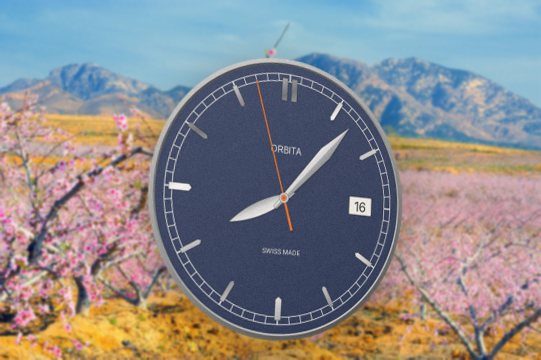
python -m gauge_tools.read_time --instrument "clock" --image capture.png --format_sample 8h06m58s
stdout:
8h06m57s
